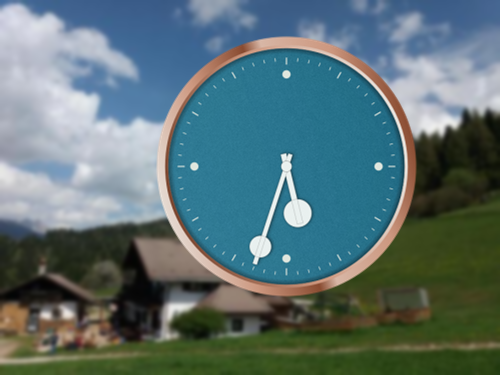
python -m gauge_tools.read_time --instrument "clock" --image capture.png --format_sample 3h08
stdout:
5h33
